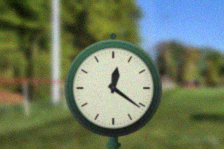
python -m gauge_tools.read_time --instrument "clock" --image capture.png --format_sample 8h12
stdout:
12h21
